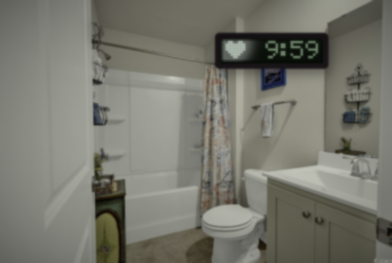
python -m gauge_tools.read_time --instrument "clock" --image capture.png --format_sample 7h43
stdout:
9h59
